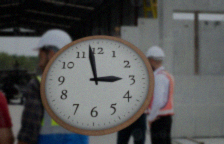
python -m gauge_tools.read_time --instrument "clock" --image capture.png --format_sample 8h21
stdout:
2h58
